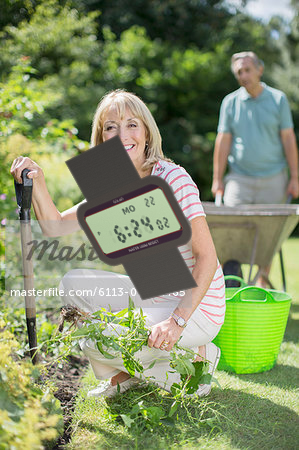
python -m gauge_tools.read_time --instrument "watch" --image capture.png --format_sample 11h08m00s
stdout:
6h24m02s
